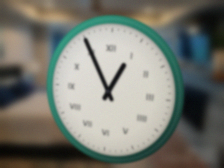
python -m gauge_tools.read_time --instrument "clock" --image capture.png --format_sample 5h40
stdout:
12h55
